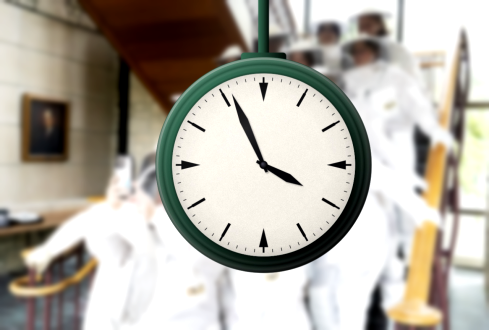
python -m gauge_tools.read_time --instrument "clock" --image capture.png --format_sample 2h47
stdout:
3h56
